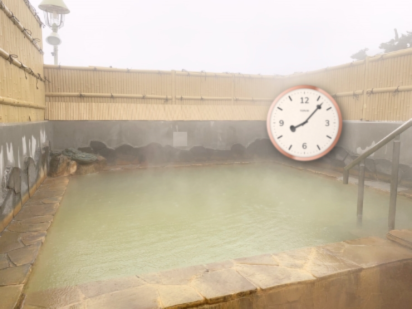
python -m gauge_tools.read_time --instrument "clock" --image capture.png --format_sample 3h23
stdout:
8h07
